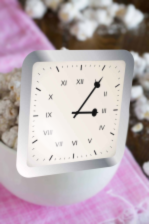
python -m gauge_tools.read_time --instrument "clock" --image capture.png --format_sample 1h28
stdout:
3h06
